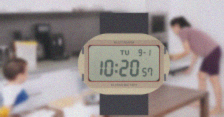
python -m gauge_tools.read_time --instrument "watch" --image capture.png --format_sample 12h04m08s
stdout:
10h20m57s
